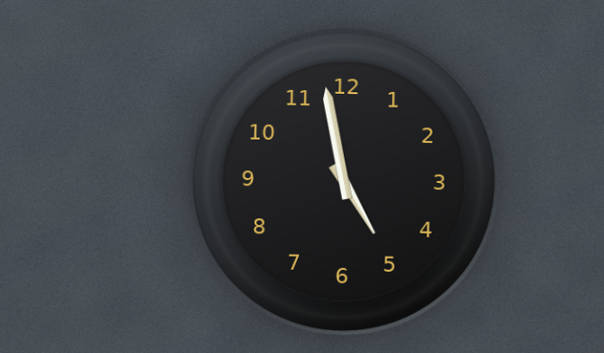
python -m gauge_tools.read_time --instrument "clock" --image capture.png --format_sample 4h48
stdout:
4h58
